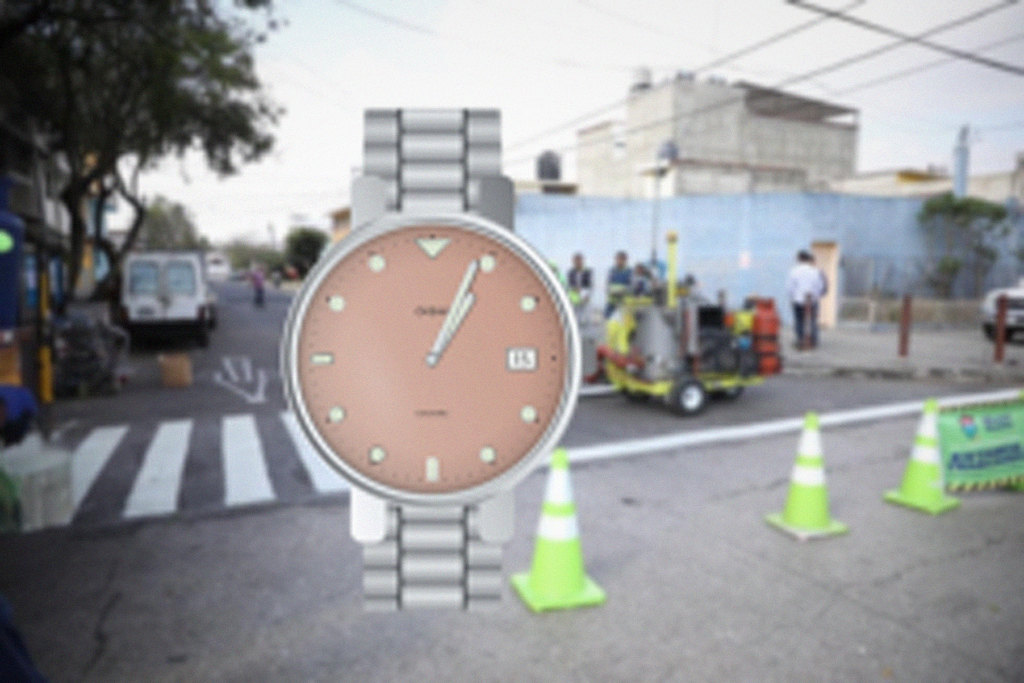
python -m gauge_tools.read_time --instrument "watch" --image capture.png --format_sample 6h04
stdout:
1h04
